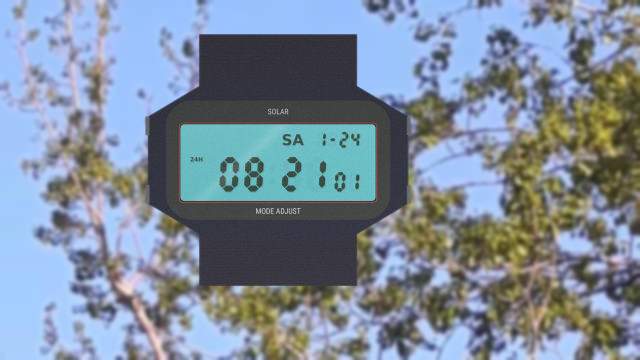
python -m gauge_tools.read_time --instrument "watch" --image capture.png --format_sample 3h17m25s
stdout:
8h21m01s
